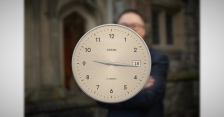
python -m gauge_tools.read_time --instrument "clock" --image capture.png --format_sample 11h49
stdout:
9h16
